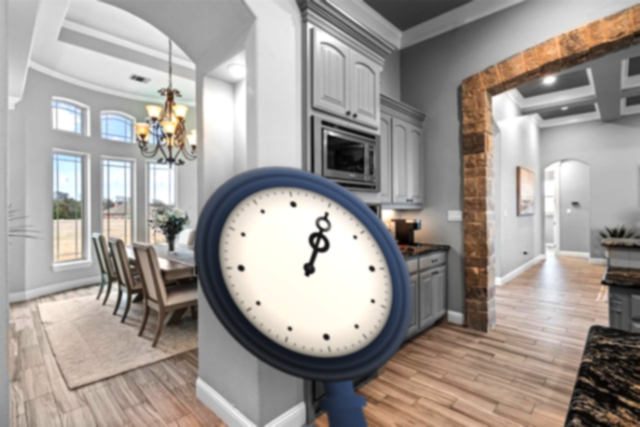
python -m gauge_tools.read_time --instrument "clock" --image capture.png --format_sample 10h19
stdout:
1h05
